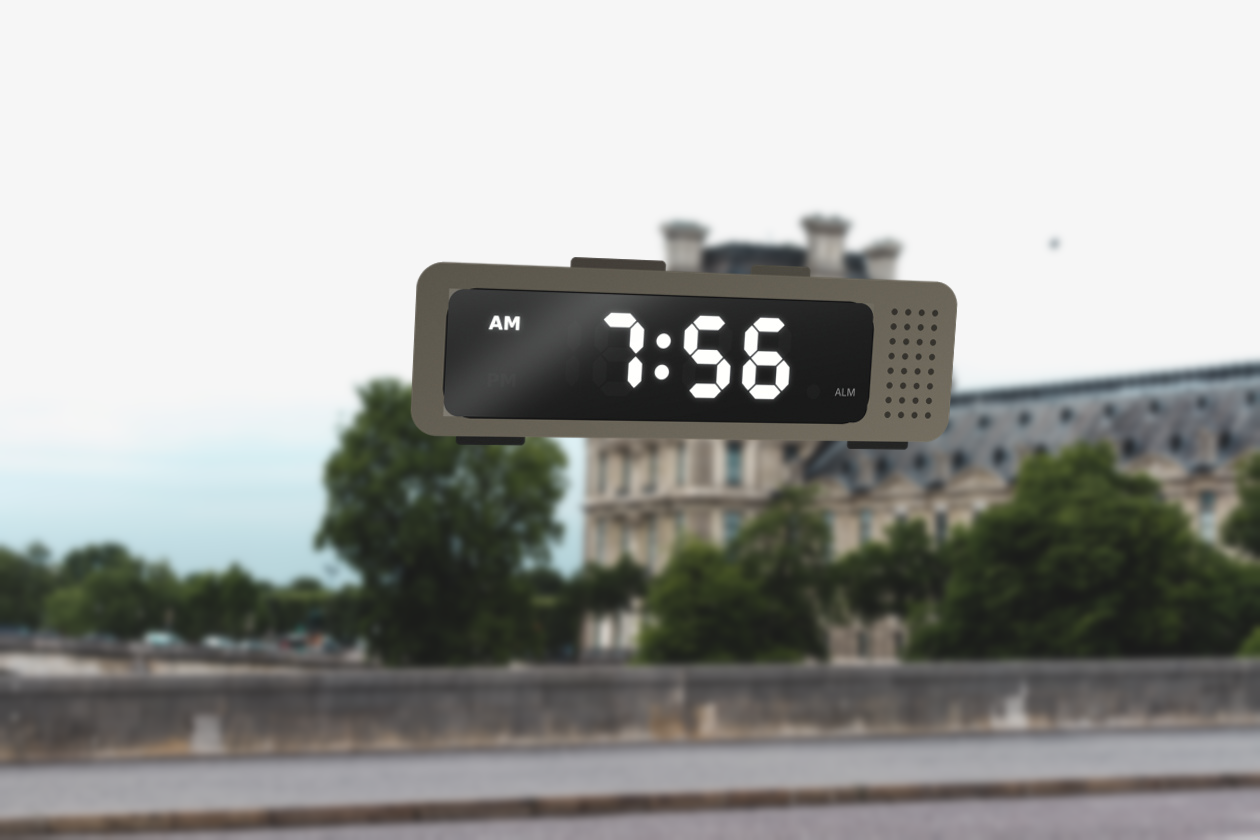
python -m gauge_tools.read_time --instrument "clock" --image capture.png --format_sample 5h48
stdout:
7h56
